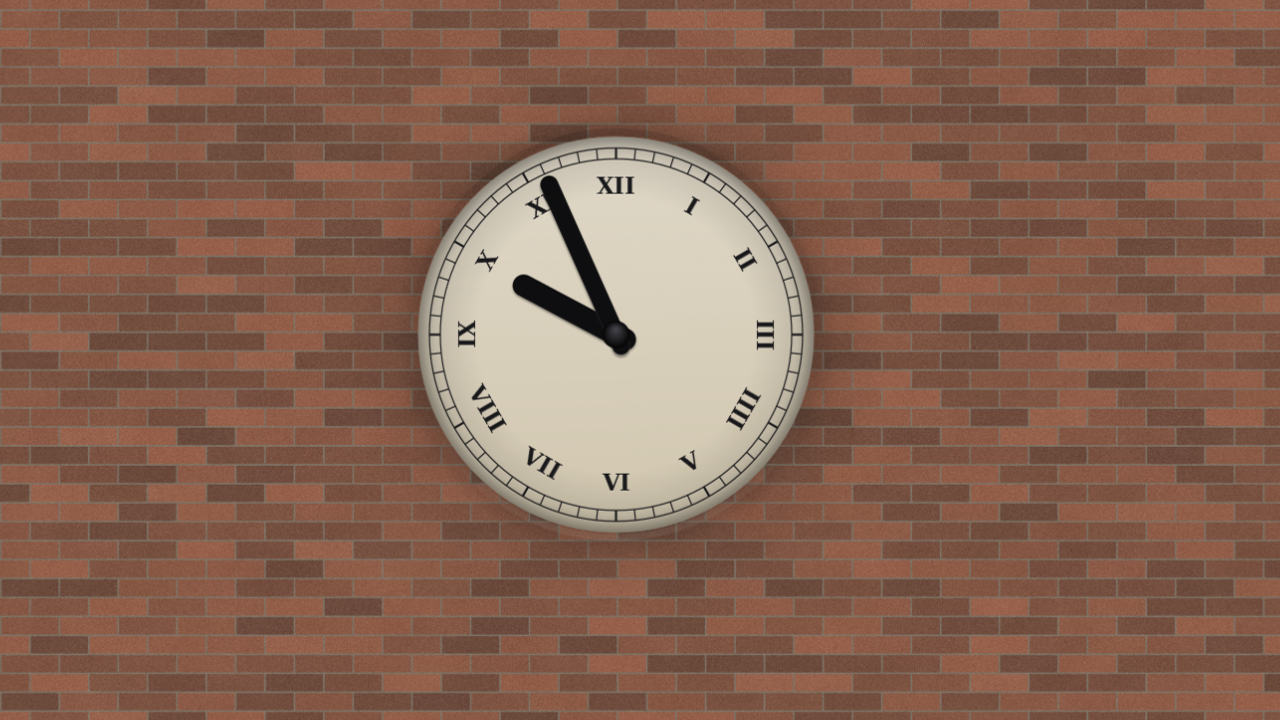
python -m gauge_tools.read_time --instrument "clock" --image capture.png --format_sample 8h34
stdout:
9h56
